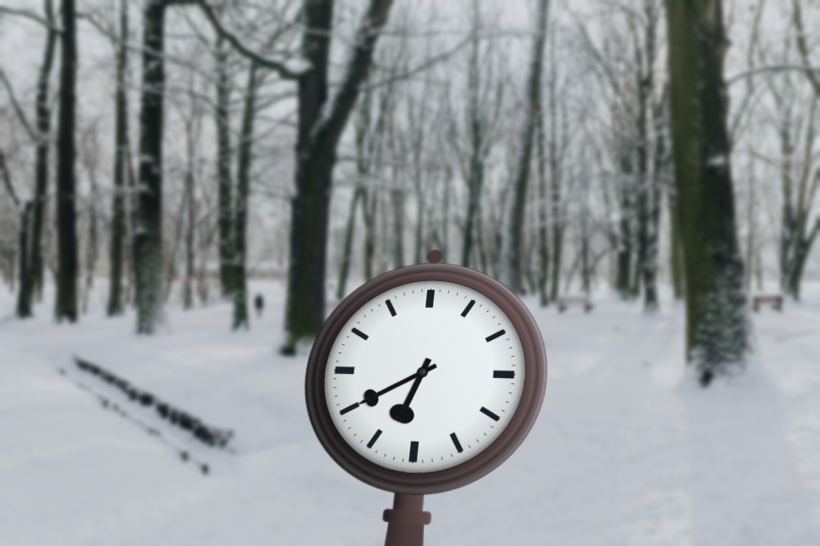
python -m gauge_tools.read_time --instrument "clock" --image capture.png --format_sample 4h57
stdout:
6h40
